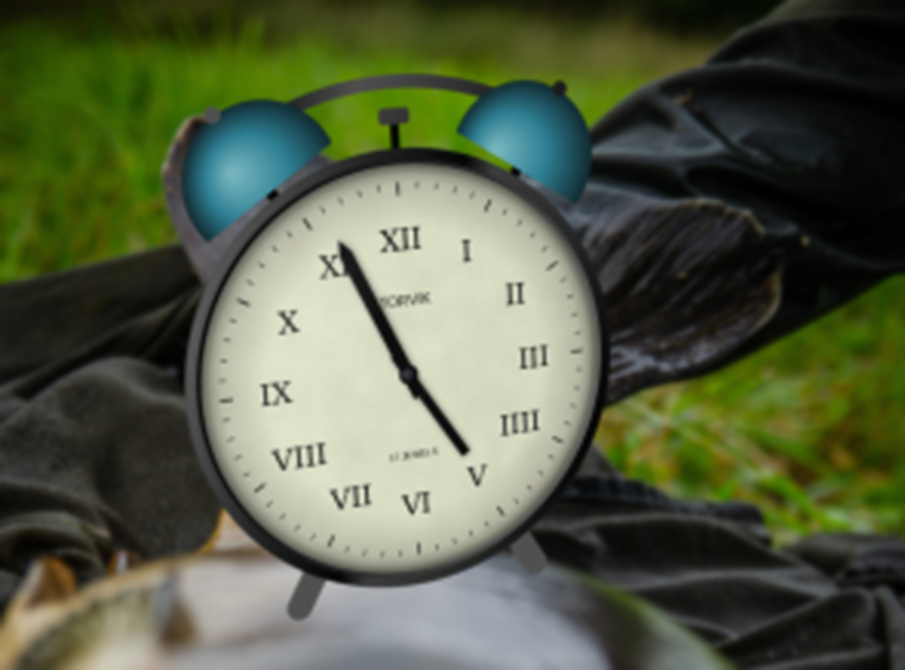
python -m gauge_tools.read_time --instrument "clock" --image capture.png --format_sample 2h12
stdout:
4h56
